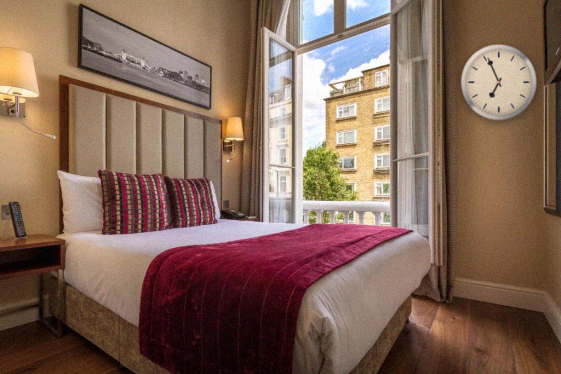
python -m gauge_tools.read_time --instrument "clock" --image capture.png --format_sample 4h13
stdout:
6h56
